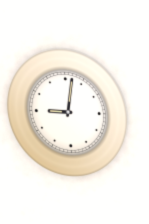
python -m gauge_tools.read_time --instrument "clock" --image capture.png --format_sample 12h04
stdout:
9h02
